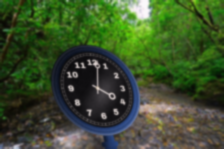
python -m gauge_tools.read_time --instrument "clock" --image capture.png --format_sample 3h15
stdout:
4h02
